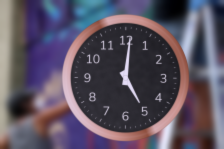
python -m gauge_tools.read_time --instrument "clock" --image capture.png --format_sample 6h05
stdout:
5h01
